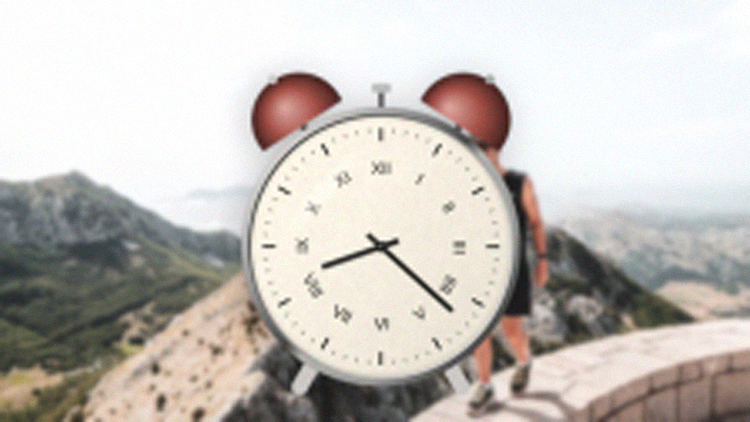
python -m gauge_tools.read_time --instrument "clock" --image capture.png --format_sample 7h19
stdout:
8h22
